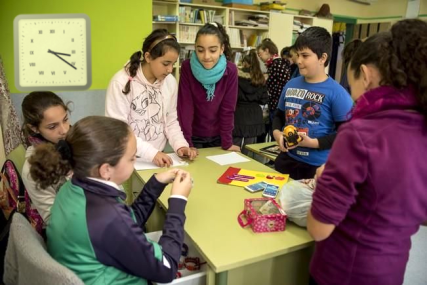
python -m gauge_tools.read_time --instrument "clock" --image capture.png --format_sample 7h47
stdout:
3h21
